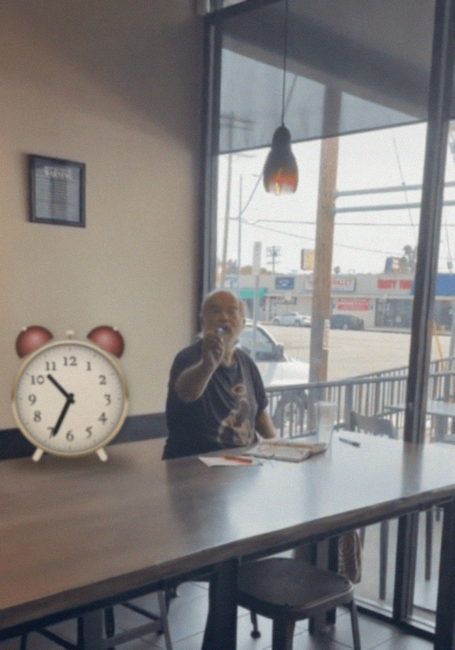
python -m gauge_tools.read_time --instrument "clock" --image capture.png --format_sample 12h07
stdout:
10h34
